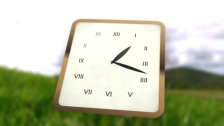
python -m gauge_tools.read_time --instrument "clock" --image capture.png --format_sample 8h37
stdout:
1h18
